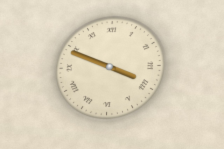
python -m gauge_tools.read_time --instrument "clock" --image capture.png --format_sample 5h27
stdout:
3h49
